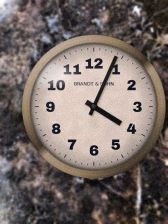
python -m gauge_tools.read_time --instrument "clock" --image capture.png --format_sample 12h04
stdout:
4h04
